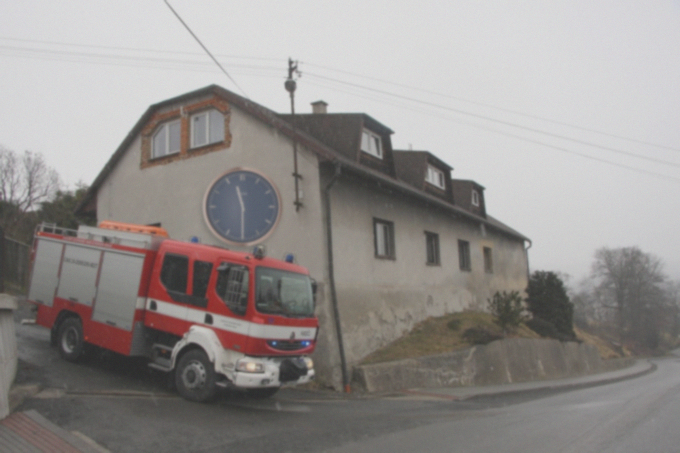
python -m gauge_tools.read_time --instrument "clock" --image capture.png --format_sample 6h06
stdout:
11h30
